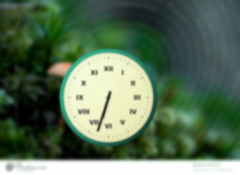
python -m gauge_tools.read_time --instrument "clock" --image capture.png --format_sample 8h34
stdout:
6h33
